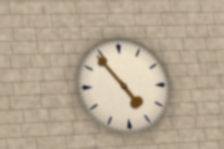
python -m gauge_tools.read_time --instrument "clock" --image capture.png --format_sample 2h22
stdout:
4h54
